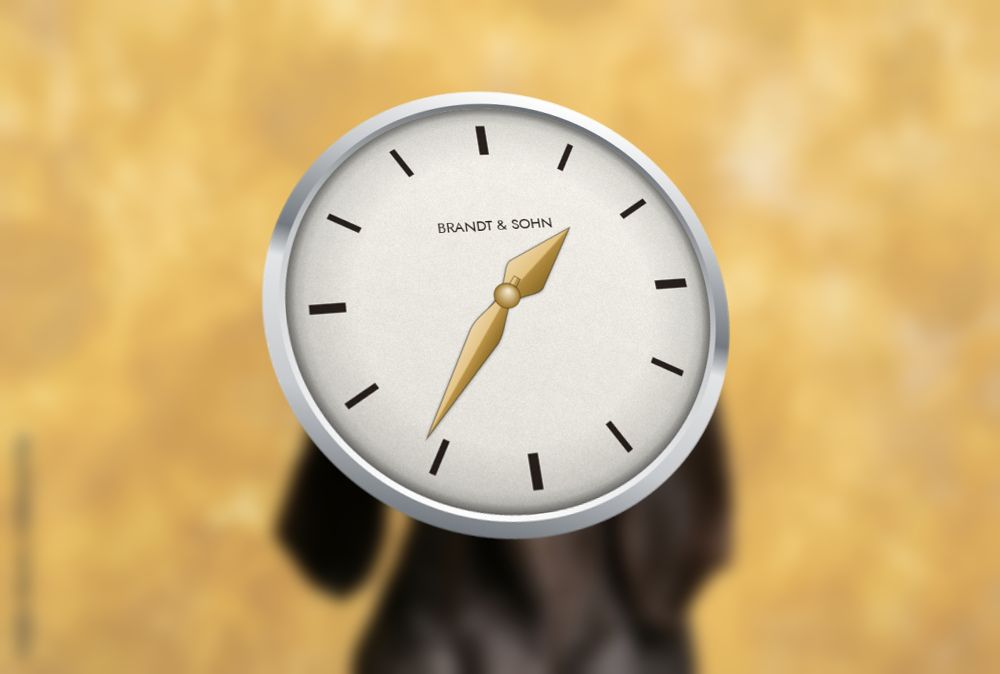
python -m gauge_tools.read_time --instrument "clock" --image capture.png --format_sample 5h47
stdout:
1h36
